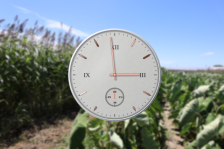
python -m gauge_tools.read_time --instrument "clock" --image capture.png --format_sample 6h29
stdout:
2h59
